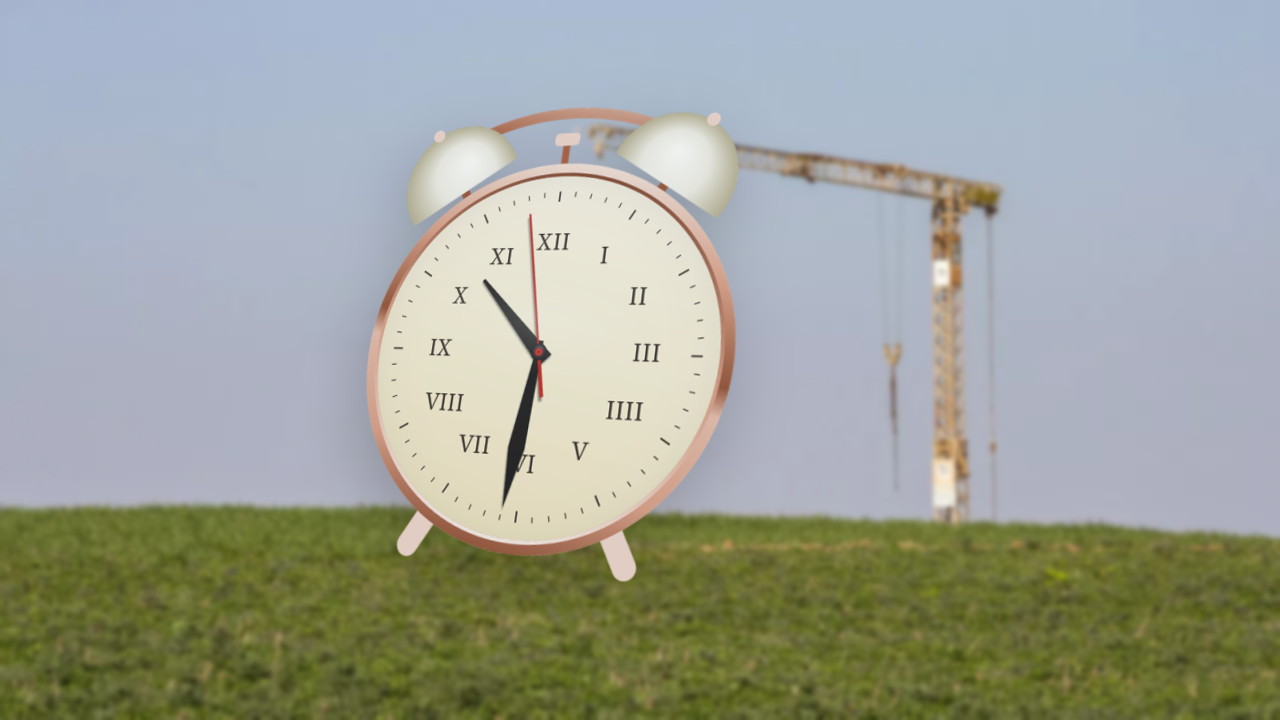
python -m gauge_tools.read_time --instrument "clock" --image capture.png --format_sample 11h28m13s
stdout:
10h30m58s
